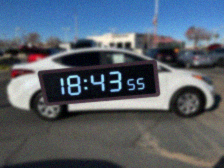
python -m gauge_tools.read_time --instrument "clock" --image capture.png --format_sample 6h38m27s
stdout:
18h43m55s
